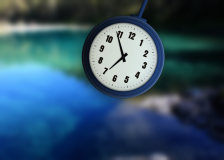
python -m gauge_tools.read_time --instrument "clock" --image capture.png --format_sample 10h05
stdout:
6h54
